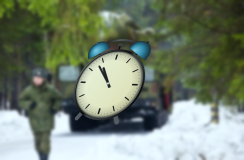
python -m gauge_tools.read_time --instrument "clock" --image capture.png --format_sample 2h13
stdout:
10h53
